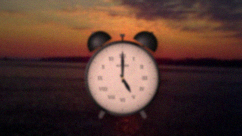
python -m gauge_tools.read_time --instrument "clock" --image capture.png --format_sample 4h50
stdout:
5h00
